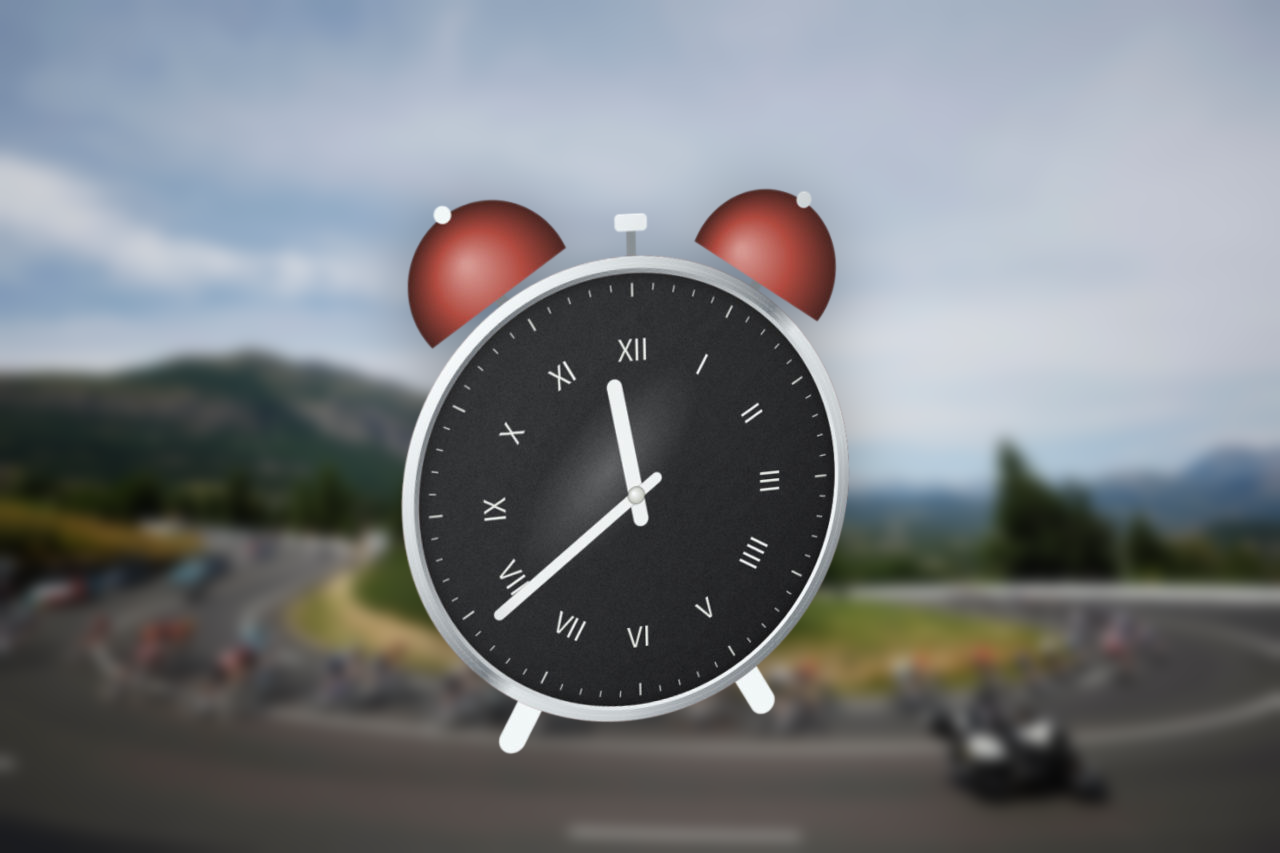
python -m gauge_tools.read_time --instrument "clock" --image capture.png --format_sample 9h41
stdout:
11h39
